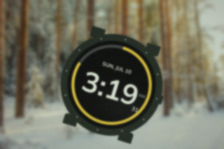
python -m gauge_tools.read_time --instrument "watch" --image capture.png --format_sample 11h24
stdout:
3h19
